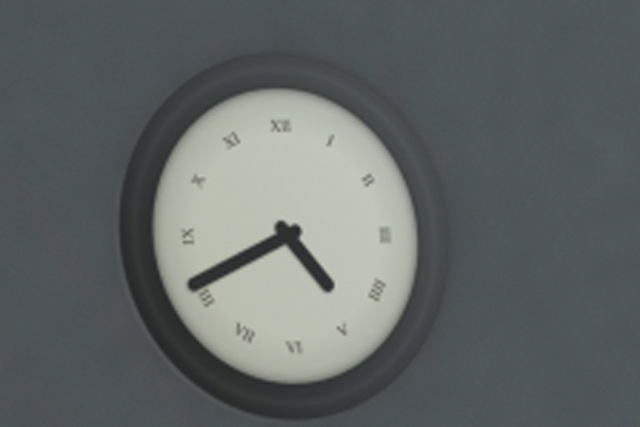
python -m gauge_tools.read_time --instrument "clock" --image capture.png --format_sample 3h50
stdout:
4h41
